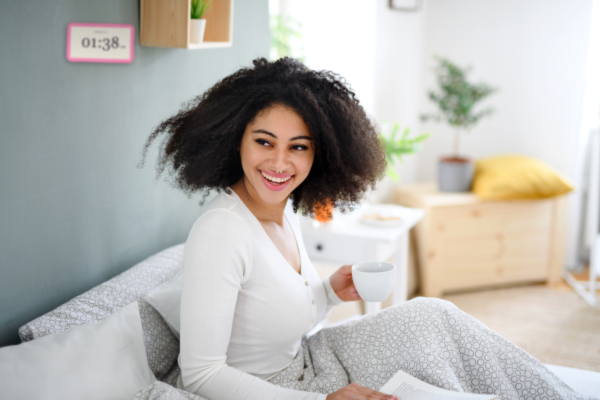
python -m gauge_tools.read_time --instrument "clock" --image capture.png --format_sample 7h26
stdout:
1h38
